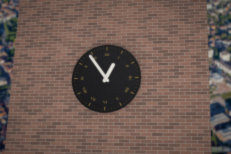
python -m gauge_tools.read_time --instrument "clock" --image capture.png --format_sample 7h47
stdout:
12h54
